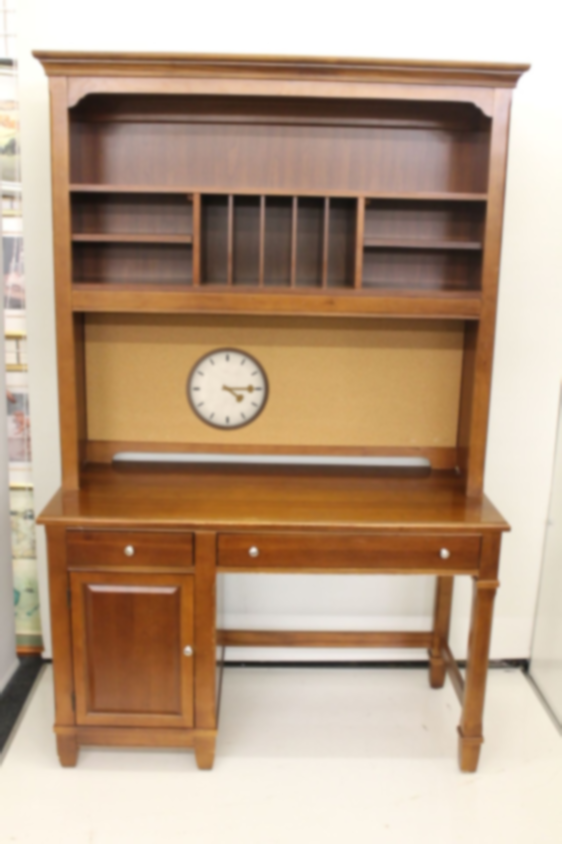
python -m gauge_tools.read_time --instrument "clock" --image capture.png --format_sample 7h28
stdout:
4h15
